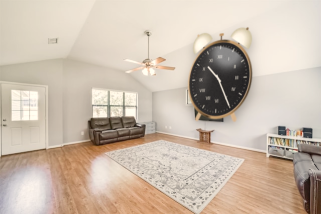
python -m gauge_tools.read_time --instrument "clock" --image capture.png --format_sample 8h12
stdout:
10h25
